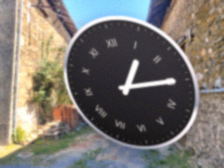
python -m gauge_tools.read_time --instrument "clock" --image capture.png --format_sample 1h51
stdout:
1h15
